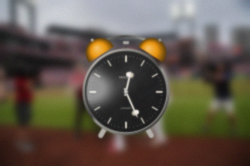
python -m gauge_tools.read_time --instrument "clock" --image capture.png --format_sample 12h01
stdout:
12h26
